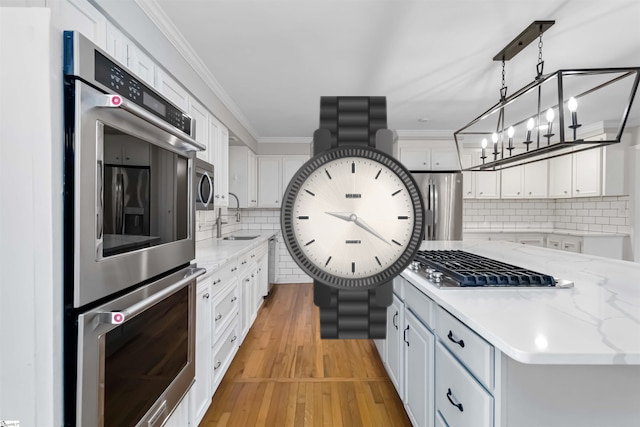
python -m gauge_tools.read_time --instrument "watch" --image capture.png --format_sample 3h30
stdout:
9h21
